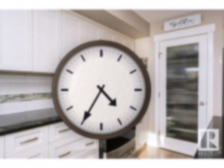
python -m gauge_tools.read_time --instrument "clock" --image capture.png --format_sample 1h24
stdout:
4h35
